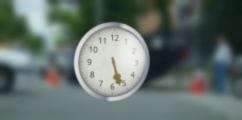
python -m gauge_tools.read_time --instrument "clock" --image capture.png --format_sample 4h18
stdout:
5h27
